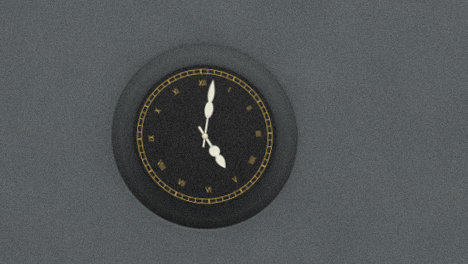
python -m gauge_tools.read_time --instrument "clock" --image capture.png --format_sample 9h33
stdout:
5h02
